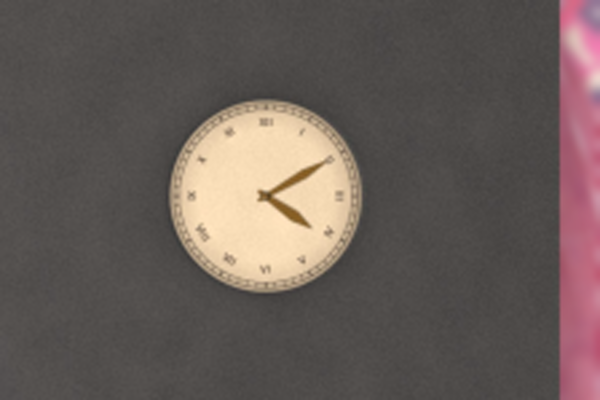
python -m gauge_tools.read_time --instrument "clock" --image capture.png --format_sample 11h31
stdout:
4h10
